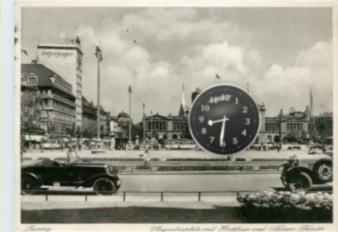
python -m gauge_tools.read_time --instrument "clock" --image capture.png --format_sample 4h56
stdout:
8h31
